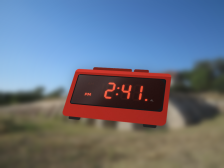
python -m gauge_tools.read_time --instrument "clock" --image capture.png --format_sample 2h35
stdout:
2h41
